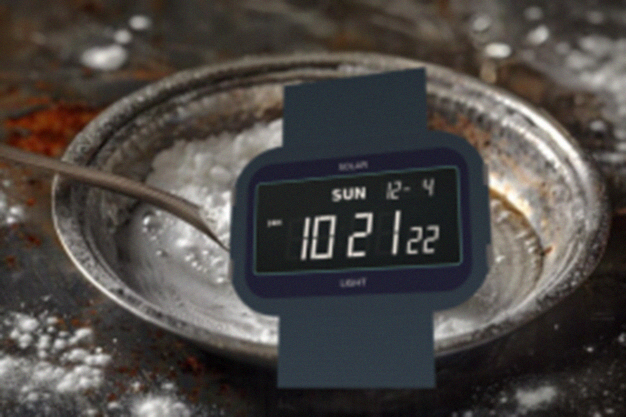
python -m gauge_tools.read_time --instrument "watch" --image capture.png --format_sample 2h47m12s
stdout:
10h21m22s
